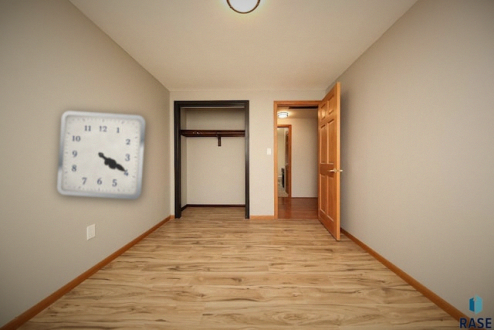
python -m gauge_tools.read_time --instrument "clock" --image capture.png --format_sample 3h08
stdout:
4h20
